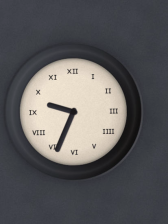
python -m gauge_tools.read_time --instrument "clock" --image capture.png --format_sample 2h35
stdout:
9h34
